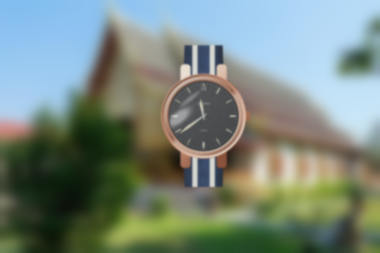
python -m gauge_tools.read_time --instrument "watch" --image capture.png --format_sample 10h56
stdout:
11h39
